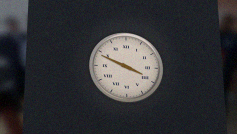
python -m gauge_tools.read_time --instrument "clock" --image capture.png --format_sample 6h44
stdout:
3h49
